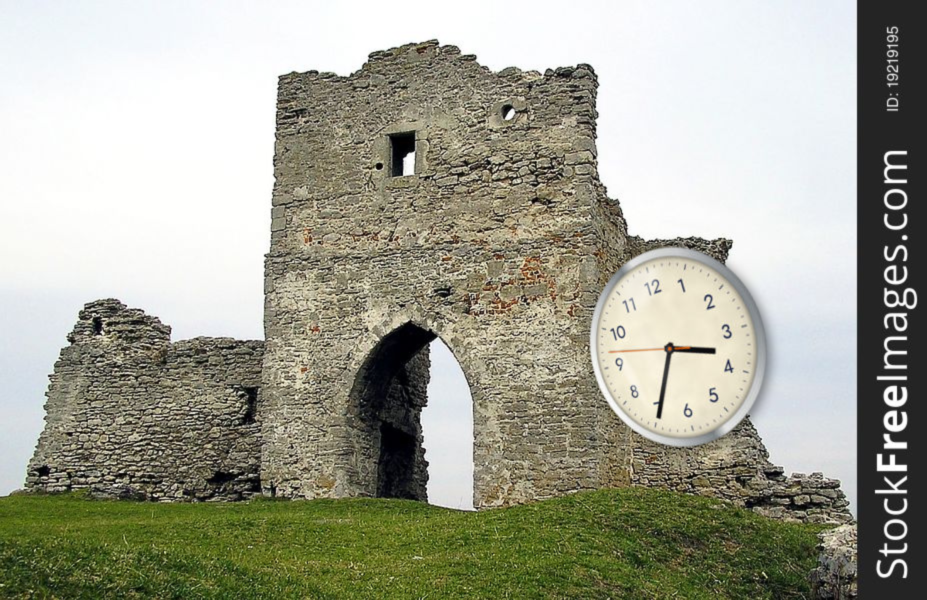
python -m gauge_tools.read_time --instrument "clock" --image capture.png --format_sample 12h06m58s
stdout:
3h34m47s
